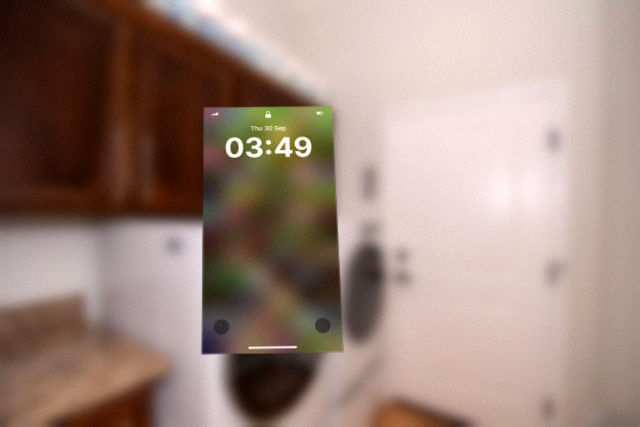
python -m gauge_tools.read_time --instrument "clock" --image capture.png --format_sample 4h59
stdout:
3h49
